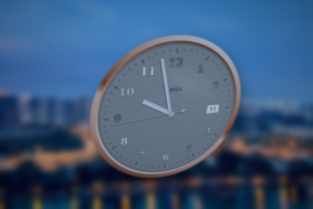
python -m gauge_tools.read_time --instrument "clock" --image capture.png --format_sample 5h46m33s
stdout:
9h57m44s
